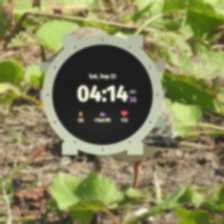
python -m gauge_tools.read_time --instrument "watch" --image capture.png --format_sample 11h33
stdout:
4h14
